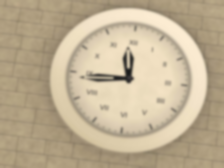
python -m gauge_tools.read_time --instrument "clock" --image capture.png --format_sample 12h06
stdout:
11h44
